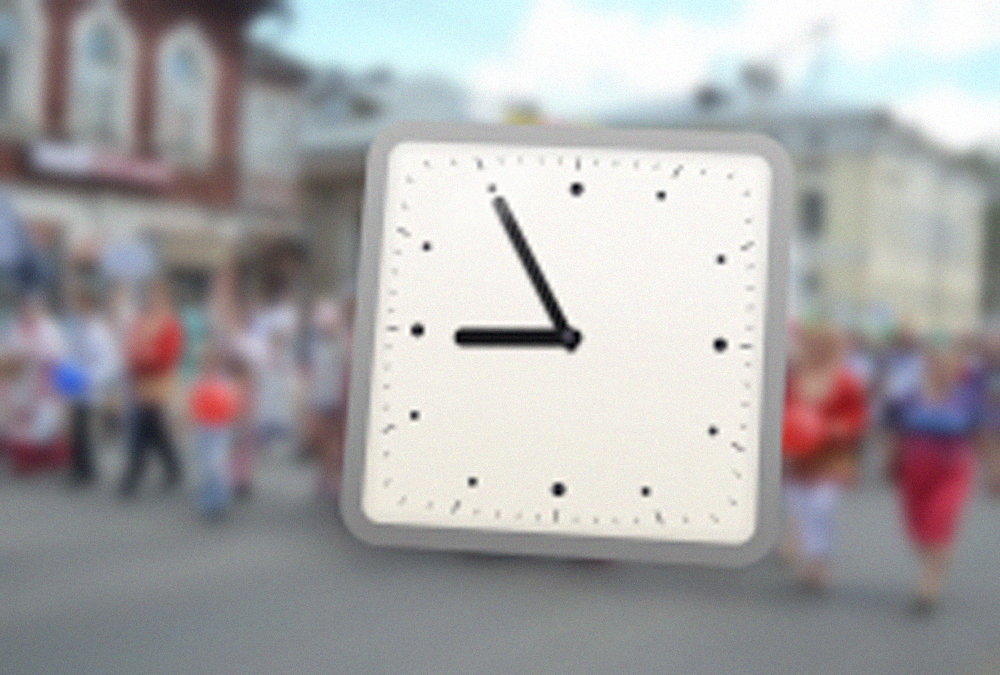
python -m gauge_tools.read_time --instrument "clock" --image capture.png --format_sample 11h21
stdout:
8h55
